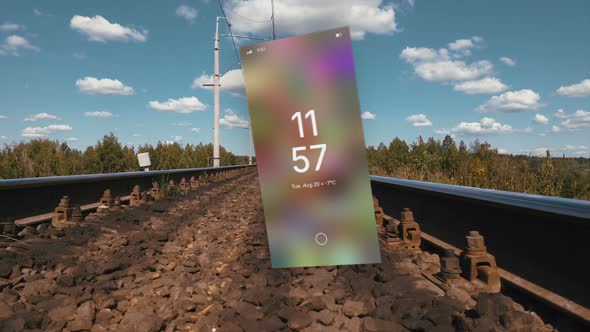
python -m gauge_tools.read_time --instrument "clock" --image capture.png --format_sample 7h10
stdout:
11h57
